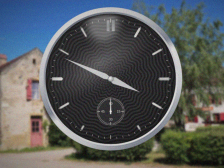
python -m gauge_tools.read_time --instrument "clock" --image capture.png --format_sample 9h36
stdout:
3h49
